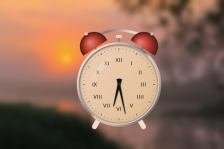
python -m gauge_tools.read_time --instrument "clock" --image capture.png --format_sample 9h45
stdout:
6h28
